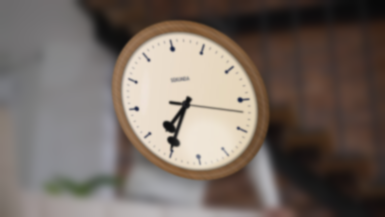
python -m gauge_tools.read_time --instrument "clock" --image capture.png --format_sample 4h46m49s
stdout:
7h35m17s
